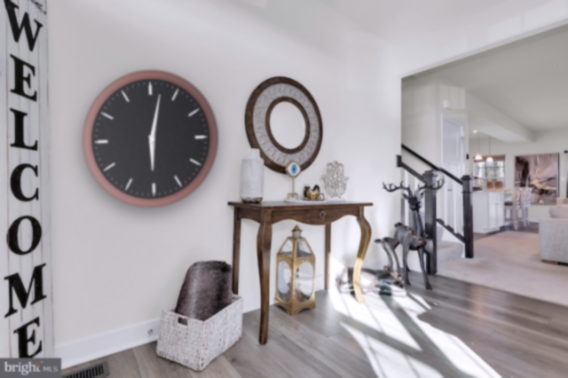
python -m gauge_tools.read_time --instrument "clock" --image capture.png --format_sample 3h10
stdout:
6h02
